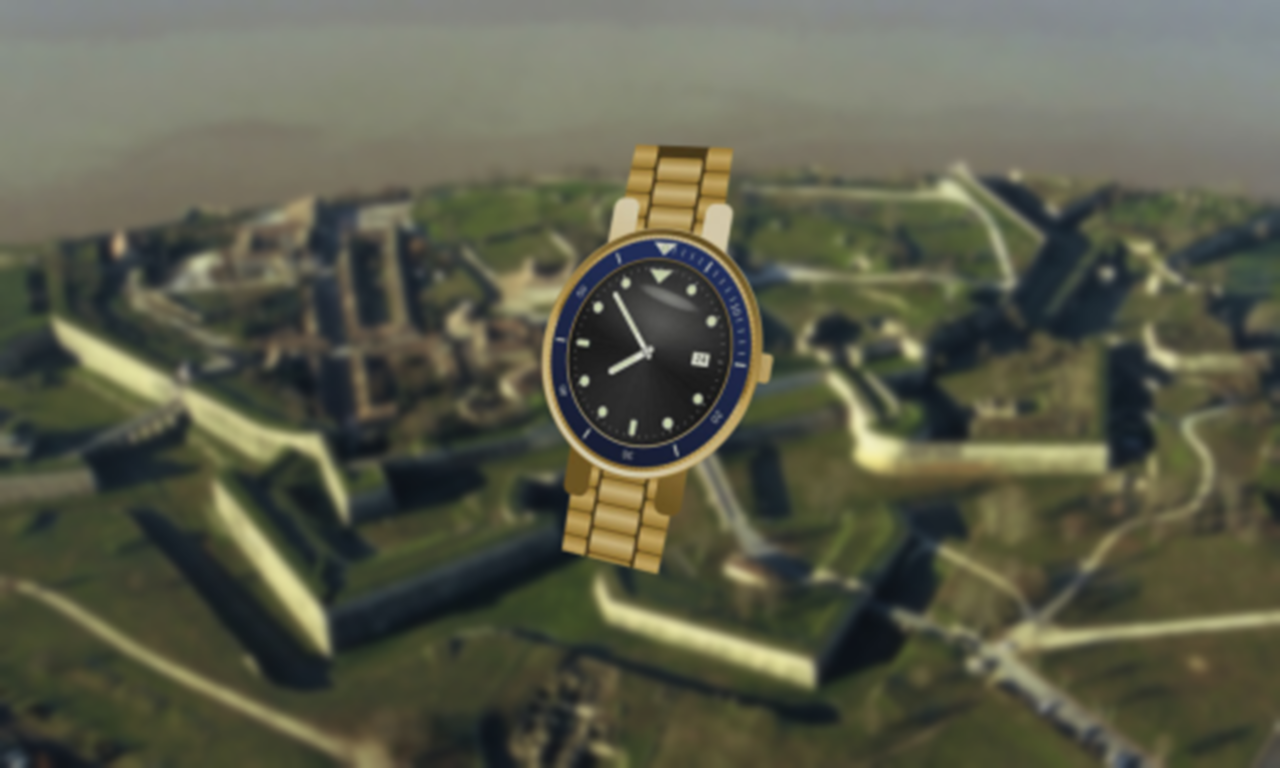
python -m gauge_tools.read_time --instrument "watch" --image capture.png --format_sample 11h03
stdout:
7h53
